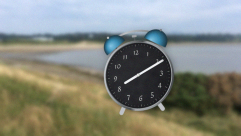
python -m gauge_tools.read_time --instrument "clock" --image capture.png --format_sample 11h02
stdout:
8h11
